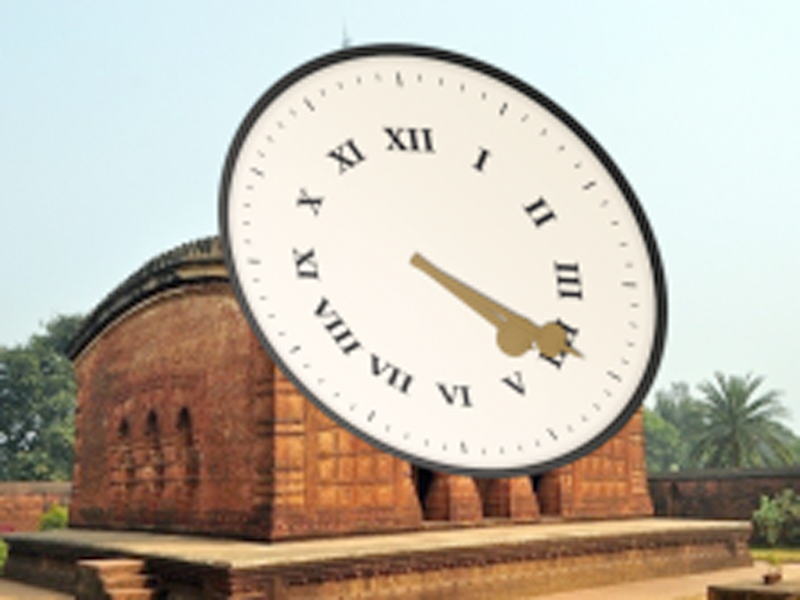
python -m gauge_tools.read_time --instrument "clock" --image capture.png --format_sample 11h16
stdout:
4h20
